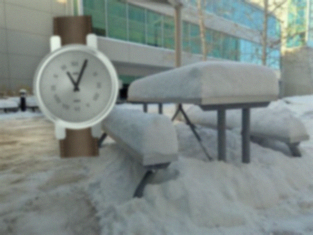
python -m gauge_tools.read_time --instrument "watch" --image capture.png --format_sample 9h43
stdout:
11h04
